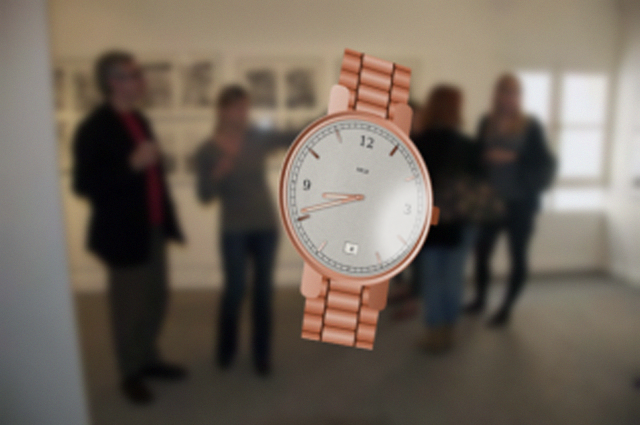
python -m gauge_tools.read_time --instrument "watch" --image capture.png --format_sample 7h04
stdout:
8h41
